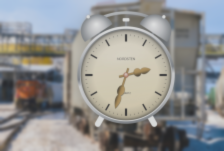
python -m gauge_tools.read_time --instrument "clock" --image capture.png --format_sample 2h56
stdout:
2h33
